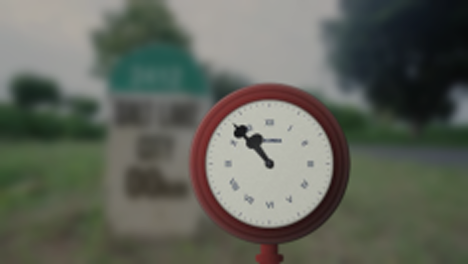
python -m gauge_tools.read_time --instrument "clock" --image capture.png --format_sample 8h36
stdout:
10h53
